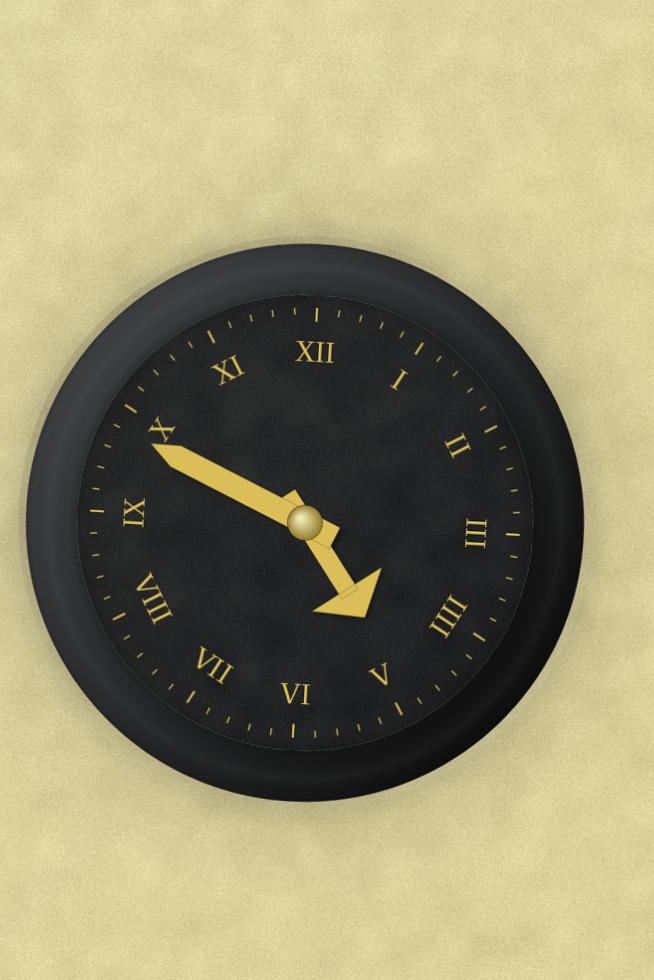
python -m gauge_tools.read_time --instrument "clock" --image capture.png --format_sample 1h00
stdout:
4h49
